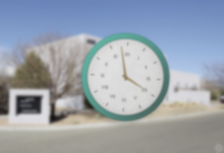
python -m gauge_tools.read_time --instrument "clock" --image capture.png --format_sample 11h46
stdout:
3h58
